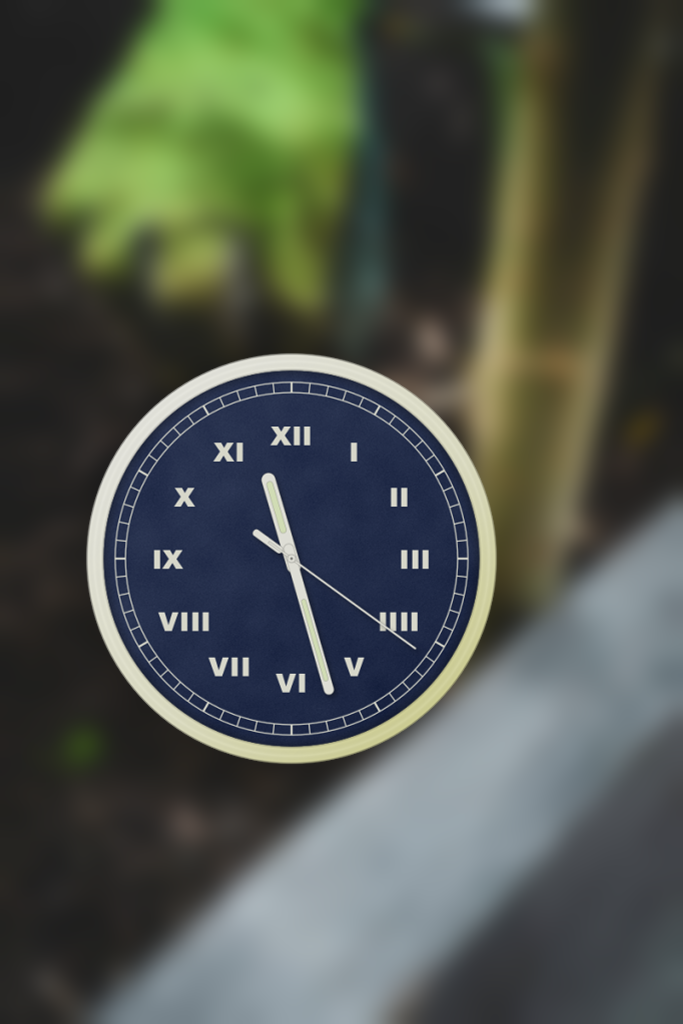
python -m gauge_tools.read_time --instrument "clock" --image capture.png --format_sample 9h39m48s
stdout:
11h27m21s
